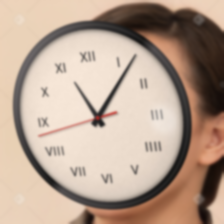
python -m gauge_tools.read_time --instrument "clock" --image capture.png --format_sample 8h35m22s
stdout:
11h06m43s
